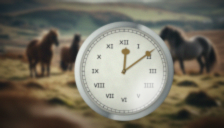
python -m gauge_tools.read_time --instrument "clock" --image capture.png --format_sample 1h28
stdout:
12h09
